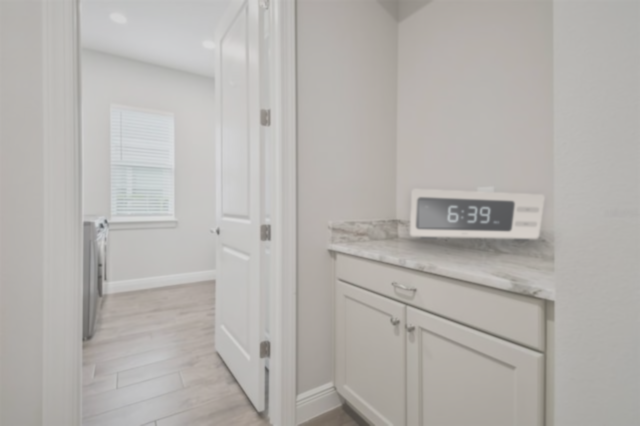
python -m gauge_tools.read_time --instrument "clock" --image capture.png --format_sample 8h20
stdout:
6h39
